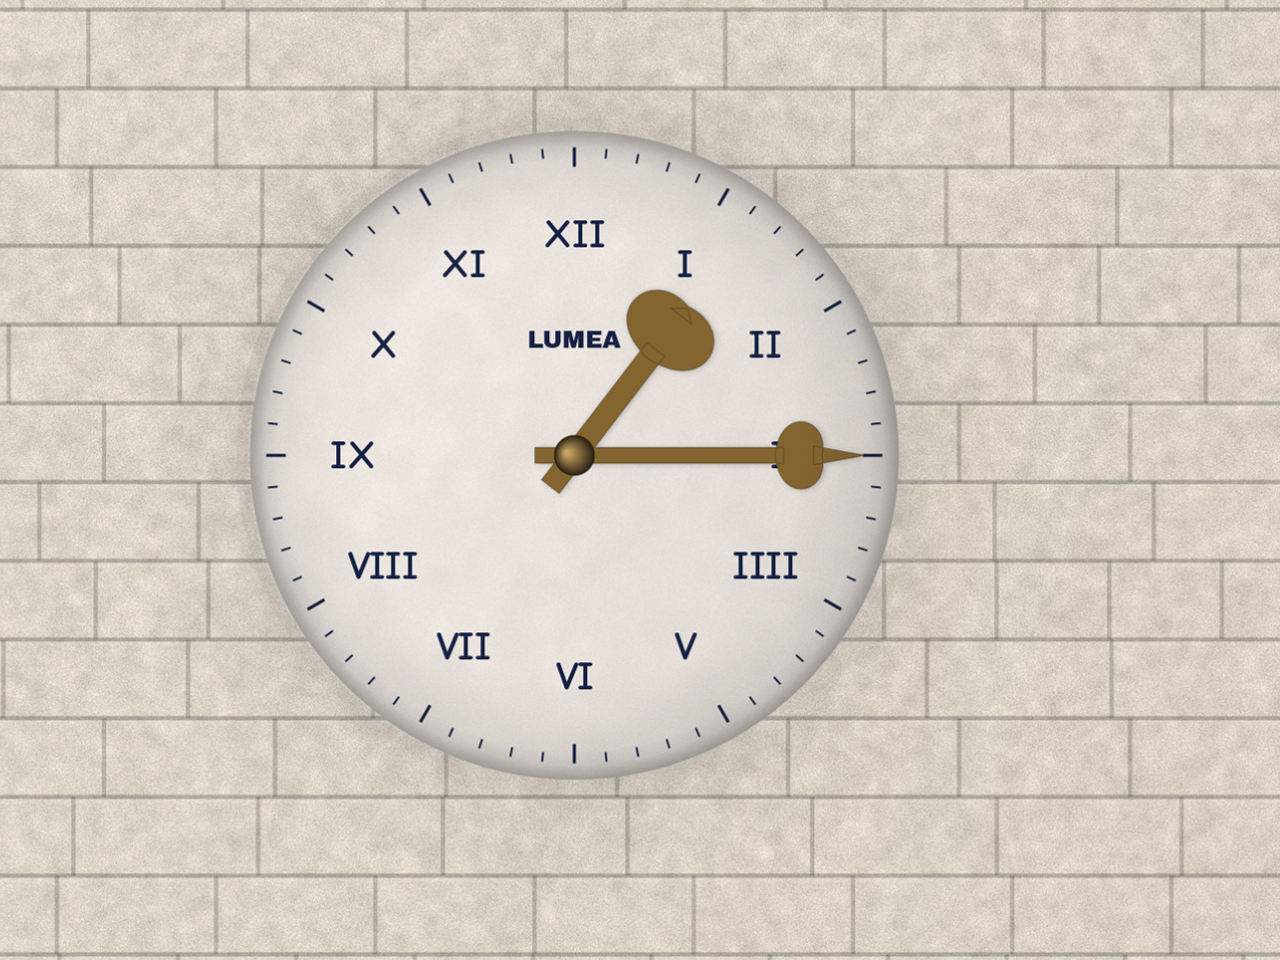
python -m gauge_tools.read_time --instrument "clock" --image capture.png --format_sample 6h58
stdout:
1h15
